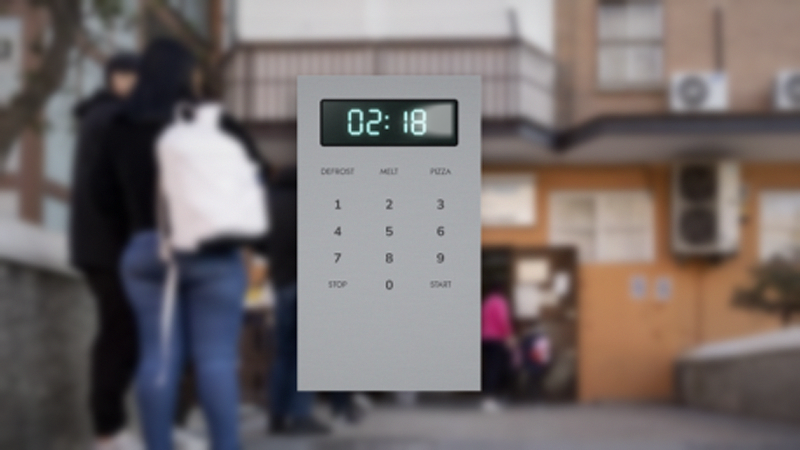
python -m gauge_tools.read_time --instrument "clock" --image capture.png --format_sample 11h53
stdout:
2h18
